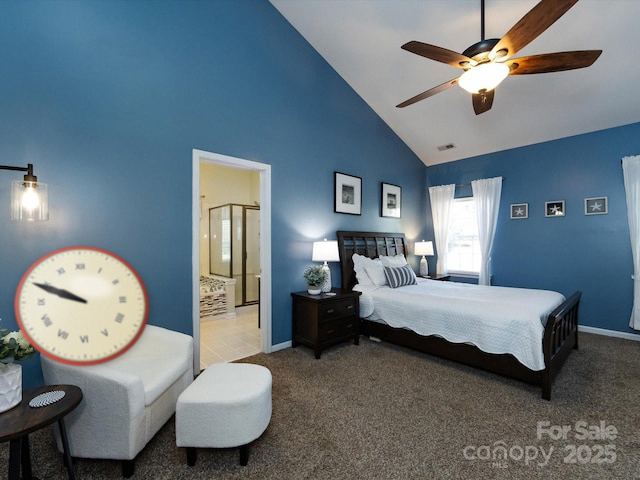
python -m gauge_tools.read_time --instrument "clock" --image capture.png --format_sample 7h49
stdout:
9h49
